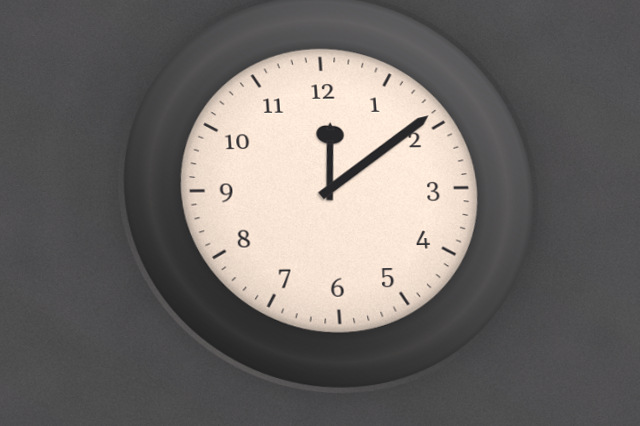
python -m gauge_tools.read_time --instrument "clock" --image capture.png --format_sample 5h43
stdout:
12h09
